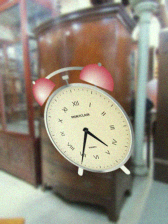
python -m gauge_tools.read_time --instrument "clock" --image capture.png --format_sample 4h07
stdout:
4h35
